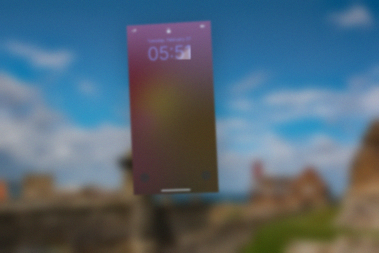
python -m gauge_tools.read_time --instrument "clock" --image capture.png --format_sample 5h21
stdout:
5h51
